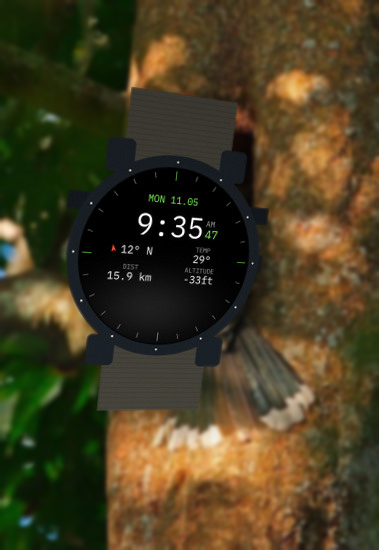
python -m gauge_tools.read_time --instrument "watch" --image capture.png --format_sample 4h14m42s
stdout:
9h35m47s
